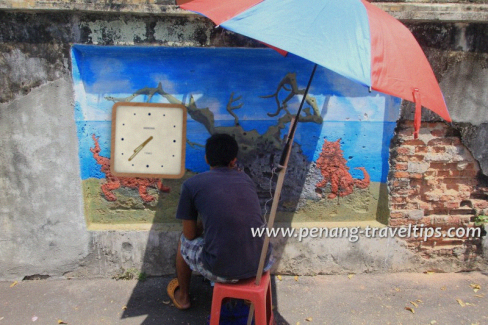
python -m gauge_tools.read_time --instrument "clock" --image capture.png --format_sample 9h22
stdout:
7h37
